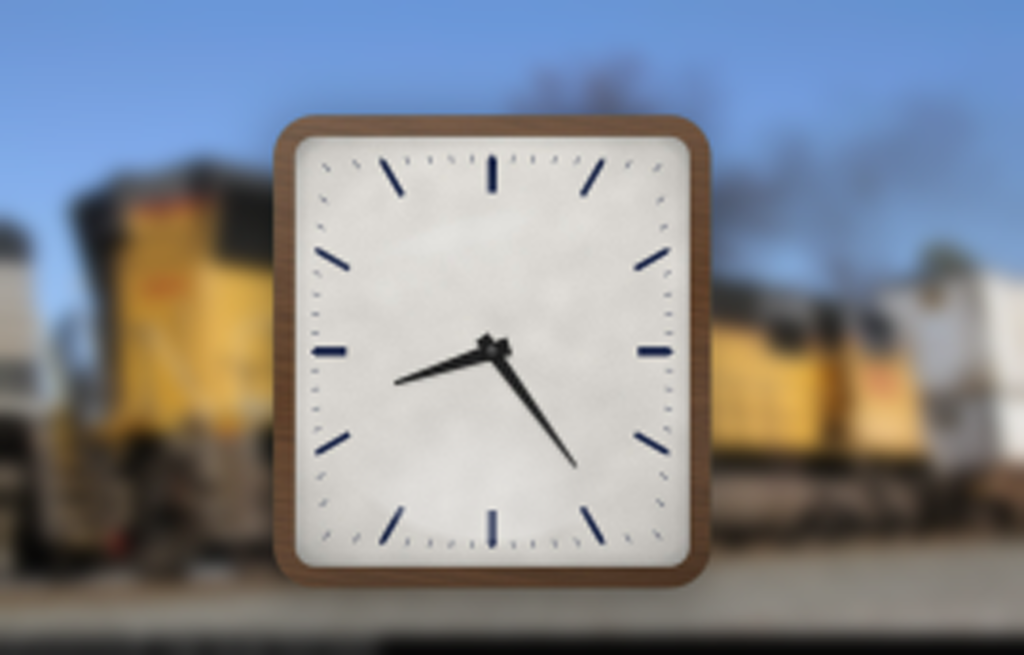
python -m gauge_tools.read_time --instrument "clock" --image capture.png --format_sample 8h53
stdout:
8h24
